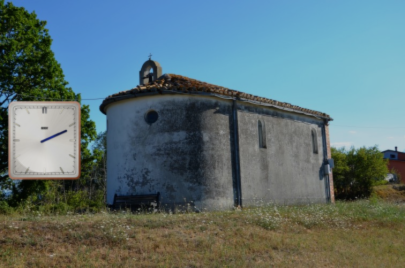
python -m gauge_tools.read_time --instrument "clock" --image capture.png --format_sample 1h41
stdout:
2h11
